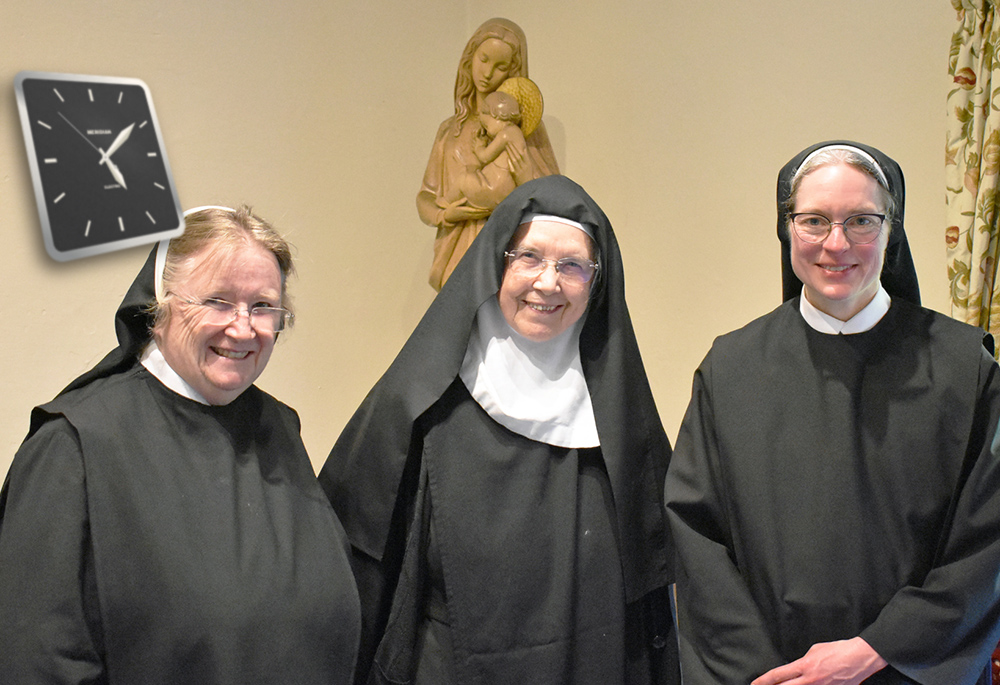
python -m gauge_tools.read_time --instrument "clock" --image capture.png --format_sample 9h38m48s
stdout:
5h08m53s
